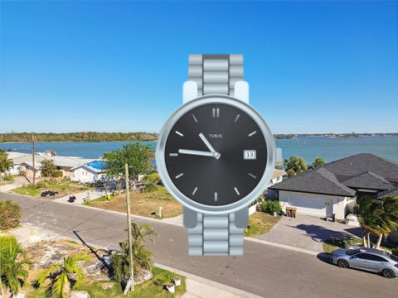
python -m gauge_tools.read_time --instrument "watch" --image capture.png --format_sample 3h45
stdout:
10h46
